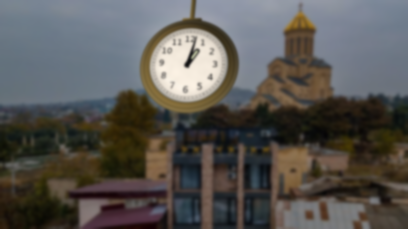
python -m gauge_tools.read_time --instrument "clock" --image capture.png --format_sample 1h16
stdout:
1h02
